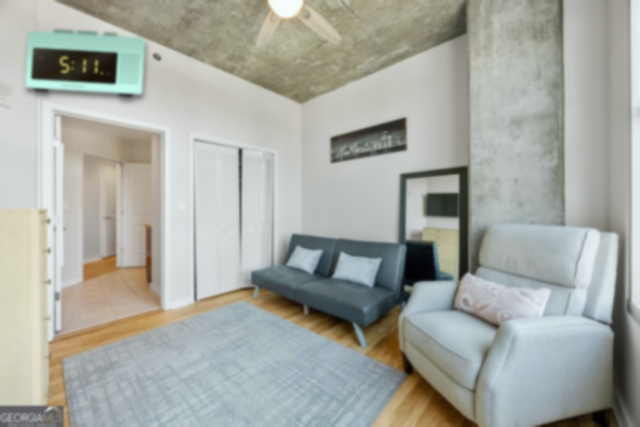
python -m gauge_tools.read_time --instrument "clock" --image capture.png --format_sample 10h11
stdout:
5h11
